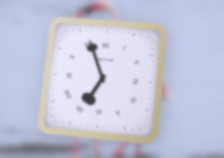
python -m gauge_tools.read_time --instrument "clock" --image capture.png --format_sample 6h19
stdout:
6h56
